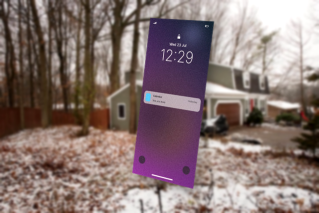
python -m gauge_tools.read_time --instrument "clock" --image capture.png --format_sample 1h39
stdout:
12h29
